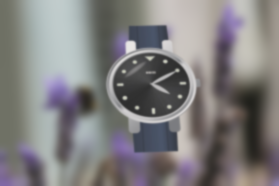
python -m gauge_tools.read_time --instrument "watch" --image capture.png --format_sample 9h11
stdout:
4h10
